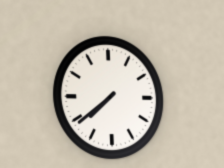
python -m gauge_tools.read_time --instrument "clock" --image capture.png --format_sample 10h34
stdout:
7h39
